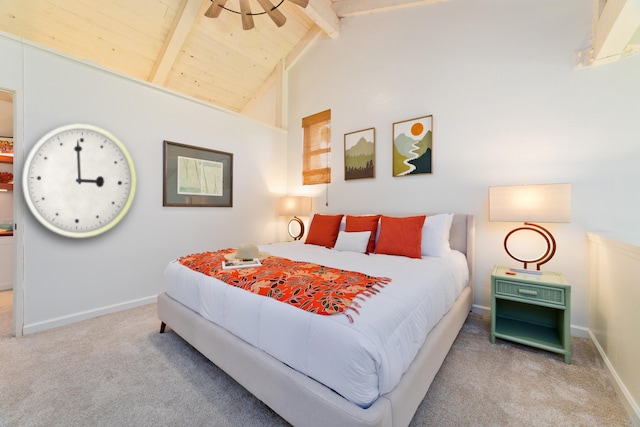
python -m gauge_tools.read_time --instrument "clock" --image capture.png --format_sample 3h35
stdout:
2h59
